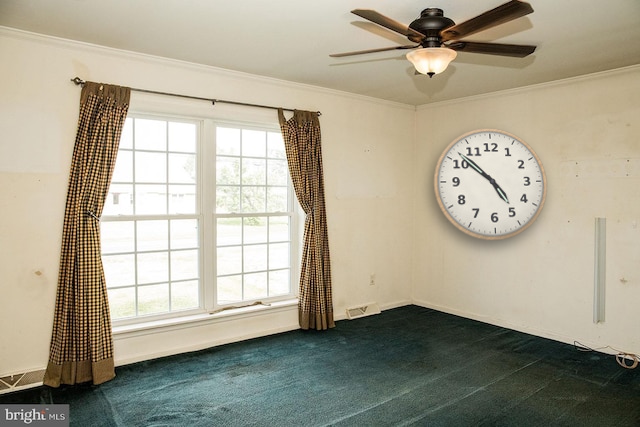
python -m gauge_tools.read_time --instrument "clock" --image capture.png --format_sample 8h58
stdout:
4h52
